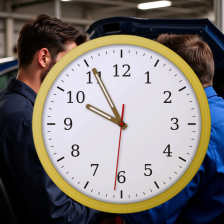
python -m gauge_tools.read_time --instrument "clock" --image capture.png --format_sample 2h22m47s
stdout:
9h55m31s
